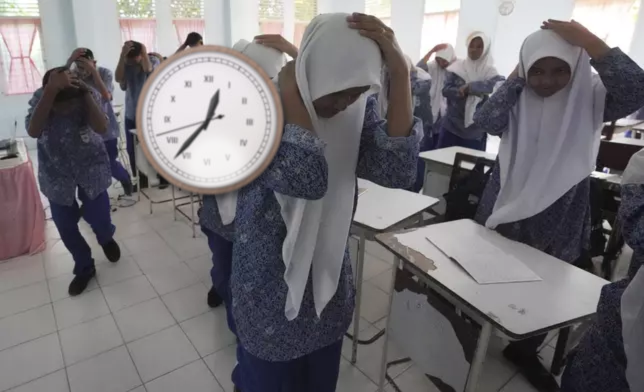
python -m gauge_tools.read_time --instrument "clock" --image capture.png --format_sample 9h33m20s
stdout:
12h36m42s
